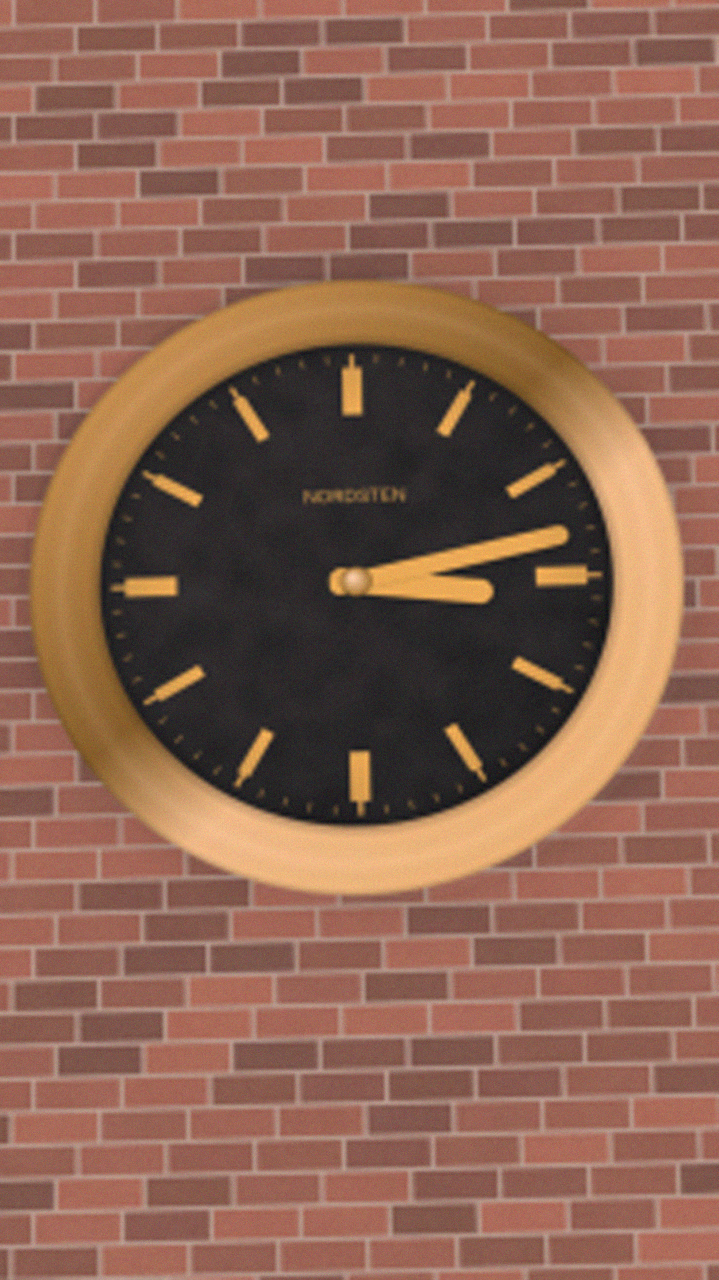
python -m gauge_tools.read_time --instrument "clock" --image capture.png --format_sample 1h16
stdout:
3h13
